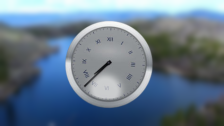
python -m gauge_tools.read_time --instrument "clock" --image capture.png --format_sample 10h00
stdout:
7h37
